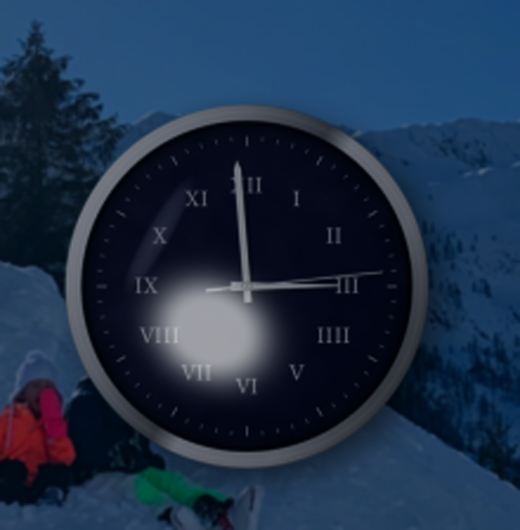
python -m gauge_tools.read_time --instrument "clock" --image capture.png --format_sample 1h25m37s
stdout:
2h59m14s
